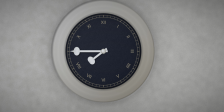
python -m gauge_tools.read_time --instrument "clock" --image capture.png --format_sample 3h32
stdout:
7h45
